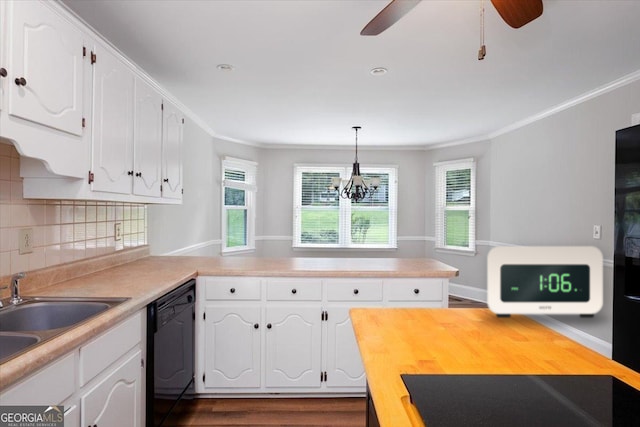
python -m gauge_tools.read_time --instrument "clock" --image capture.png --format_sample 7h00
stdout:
1h06
